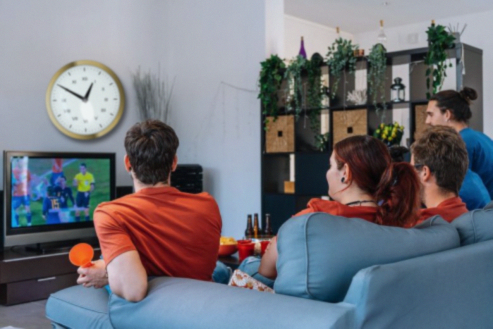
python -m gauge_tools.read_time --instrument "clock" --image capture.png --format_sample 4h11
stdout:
12h50
